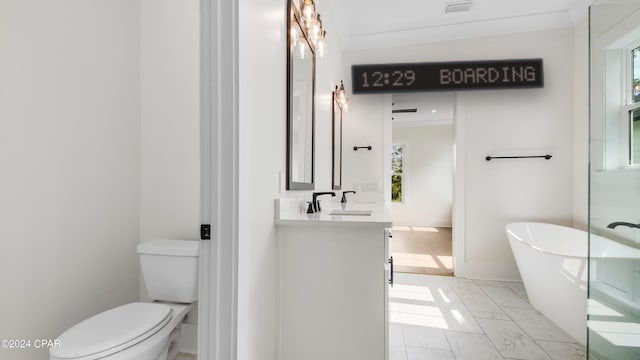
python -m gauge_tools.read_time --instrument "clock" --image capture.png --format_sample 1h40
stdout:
12h29
